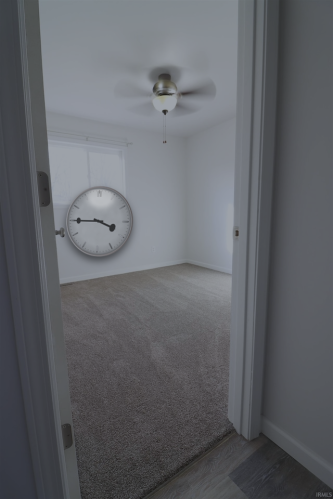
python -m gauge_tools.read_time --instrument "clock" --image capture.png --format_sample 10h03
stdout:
3h45
